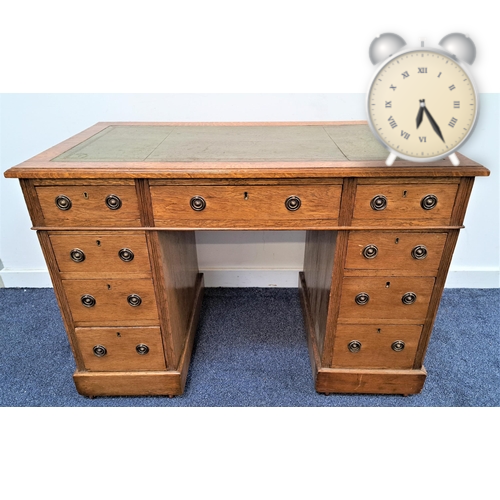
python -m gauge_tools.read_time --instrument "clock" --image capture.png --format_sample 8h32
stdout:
6h25
